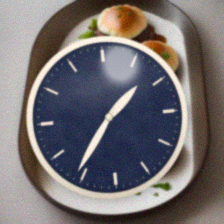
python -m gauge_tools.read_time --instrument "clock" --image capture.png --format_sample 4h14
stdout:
1h36
